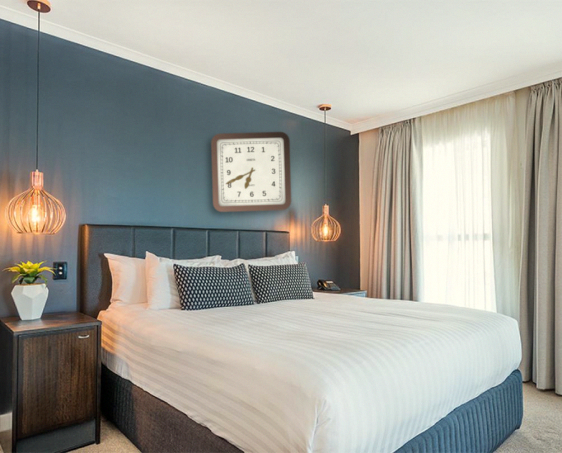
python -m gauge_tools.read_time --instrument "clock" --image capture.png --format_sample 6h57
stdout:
6h41
